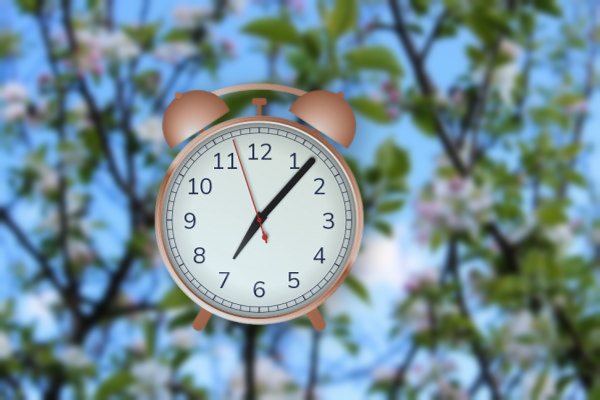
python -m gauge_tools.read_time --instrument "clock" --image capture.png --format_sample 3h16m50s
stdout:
7h06m57s
